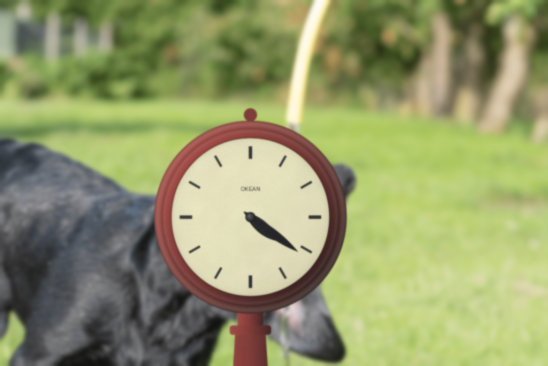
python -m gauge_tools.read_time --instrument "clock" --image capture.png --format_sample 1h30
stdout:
4h21
